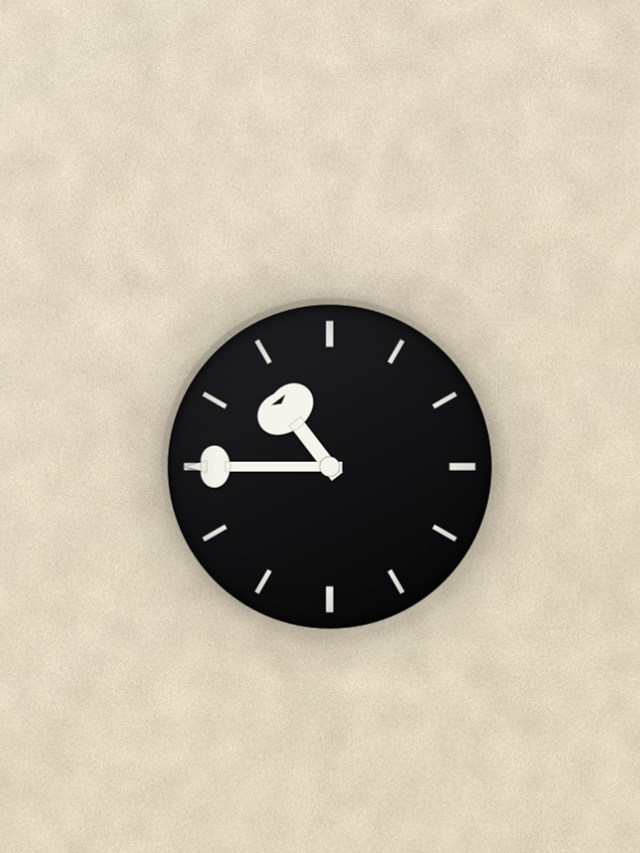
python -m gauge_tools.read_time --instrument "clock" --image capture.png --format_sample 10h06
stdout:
10h45
